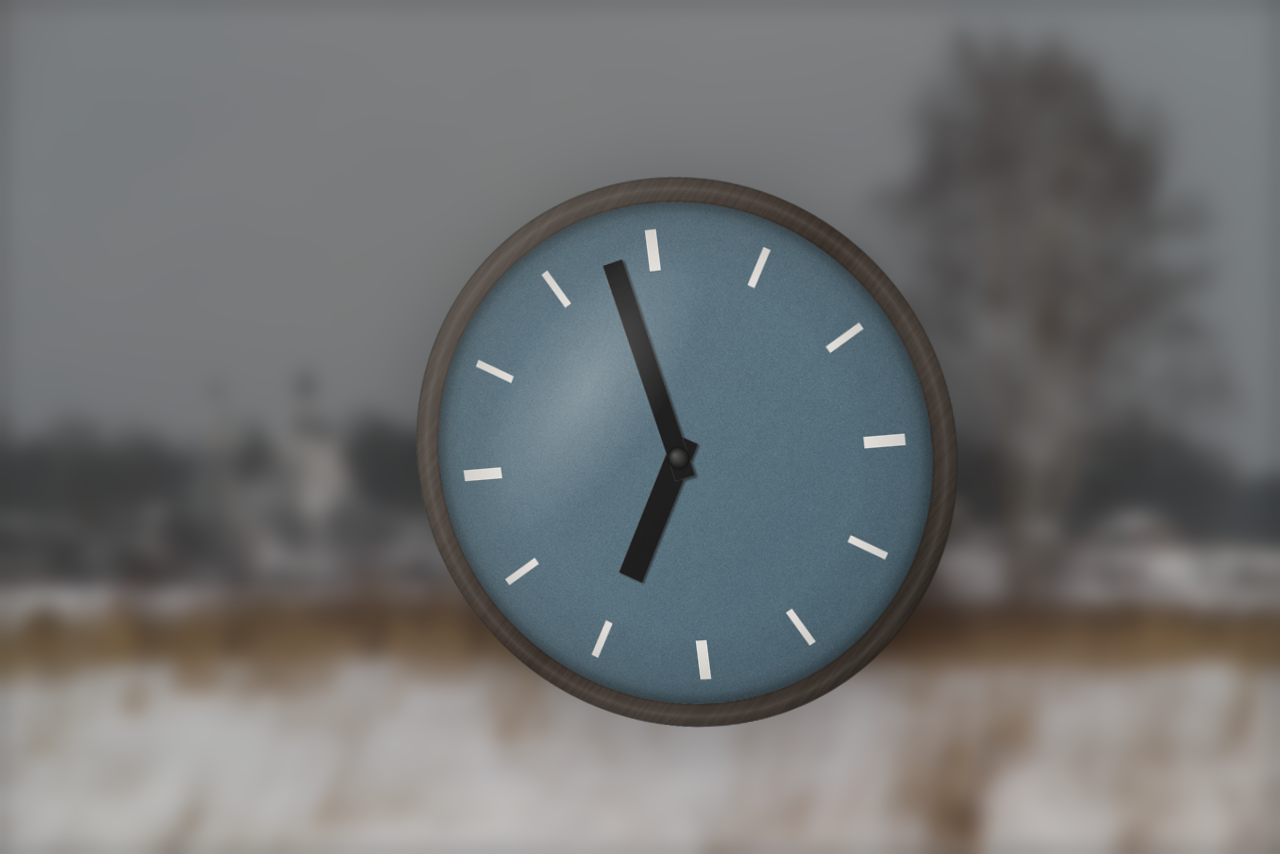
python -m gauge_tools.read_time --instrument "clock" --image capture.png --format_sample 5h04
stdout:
6h58
